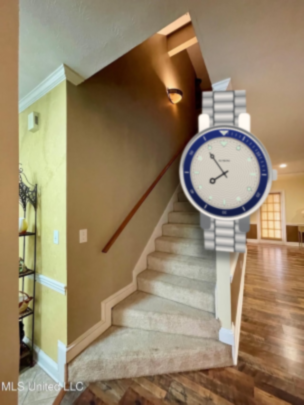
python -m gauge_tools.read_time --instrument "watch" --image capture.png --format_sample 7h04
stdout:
7h54
